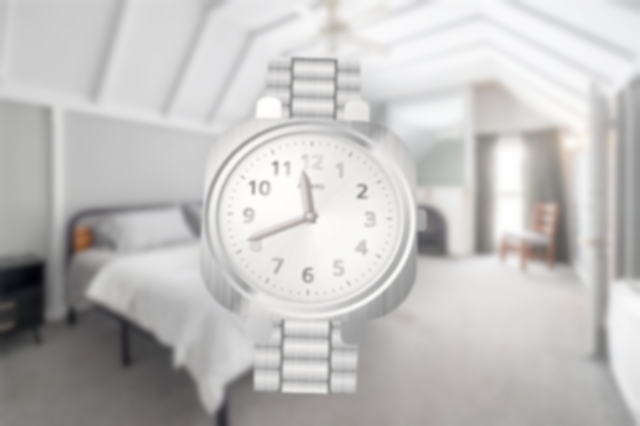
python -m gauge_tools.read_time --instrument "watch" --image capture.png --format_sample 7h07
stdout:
11h41
